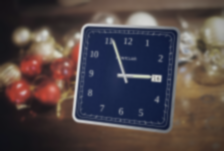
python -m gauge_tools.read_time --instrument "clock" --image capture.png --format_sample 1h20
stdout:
2h56
